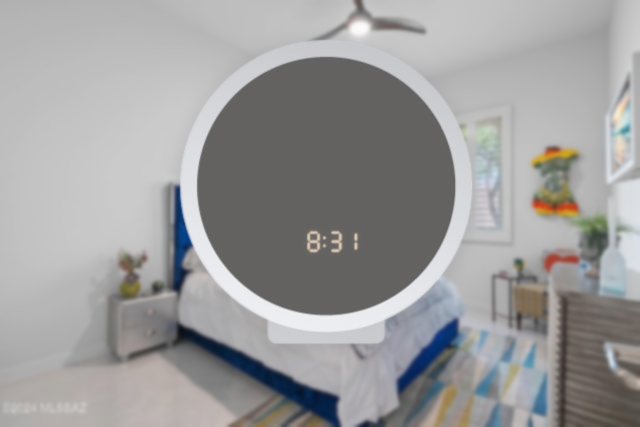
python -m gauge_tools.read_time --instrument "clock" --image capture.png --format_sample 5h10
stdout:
8h31
